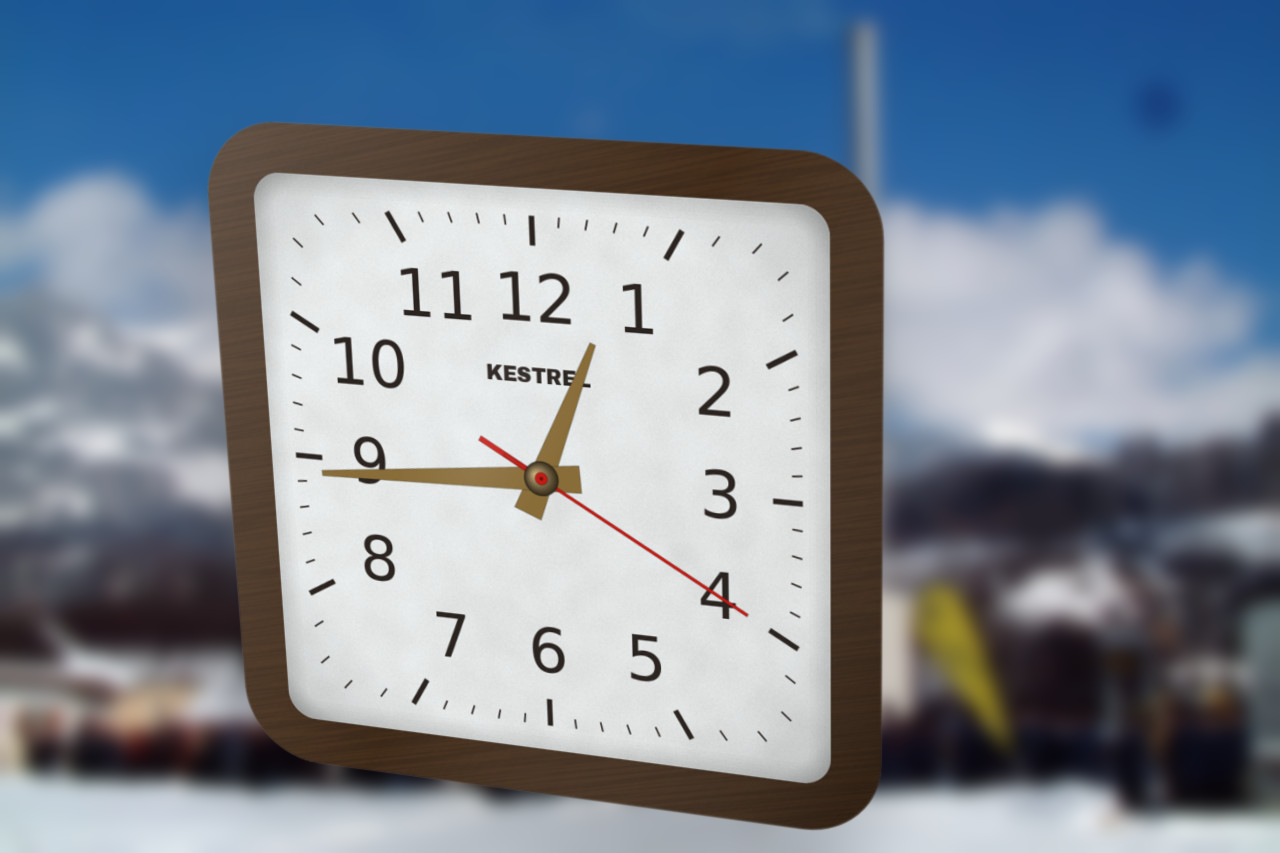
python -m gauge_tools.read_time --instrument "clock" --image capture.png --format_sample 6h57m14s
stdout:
12h44m20s
